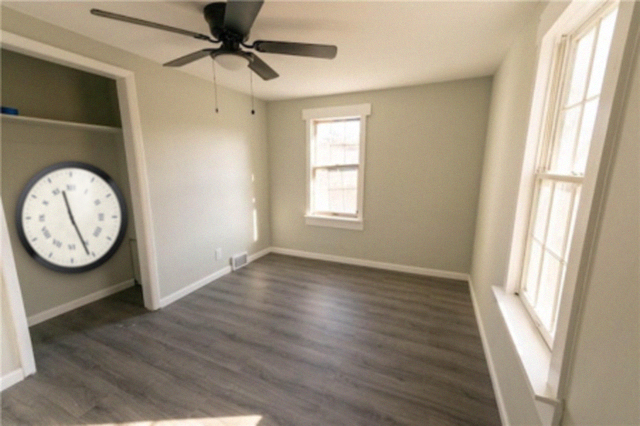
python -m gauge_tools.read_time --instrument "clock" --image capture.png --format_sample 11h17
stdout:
11h26
